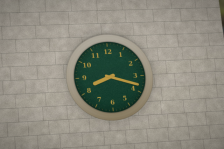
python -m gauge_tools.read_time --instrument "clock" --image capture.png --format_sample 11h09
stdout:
8h18
